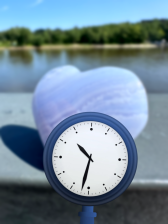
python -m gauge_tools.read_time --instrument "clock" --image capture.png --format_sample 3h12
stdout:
10h32
